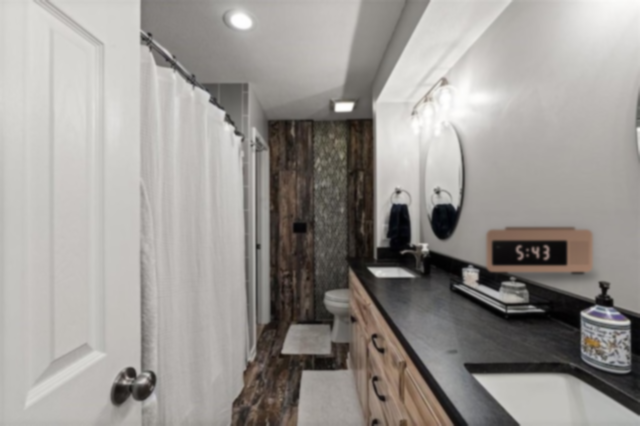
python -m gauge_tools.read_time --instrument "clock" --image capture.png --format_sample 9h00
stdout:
5h43
